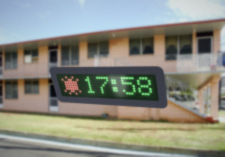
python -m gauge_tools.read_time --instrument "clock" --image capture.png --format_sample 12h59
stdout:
17h58
